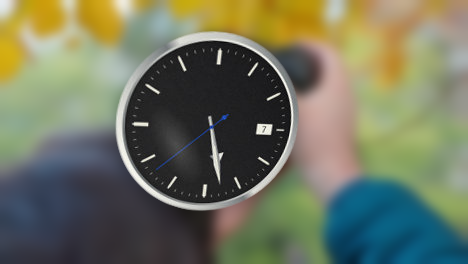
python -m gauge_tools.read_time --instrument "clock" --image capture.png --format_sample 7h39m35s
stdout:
5h27m38s
